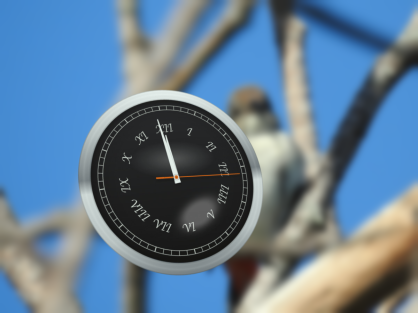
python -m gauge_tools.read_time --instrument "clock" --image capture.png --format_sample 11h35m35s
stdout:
11h59m16s
